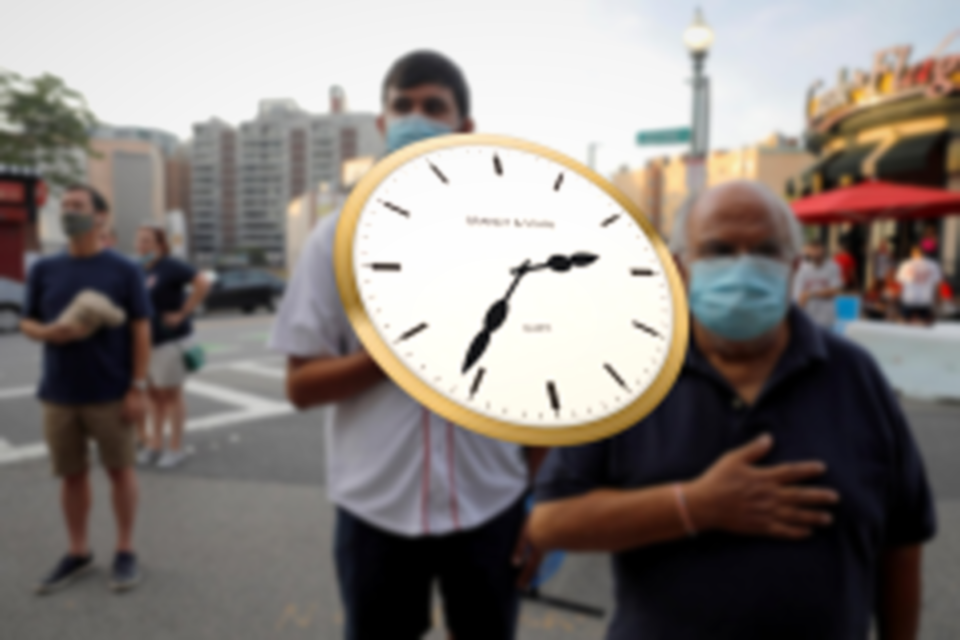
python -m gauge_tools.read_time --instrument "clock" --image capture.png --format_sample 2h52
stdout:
2h36
